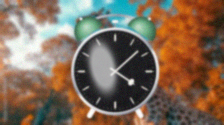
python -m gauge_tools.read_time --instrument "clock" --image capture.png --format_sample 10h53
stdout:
4h08
